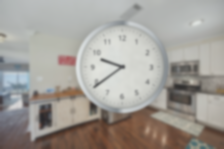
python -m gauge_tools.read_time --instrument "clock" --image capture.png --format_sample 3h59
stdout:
9h39
